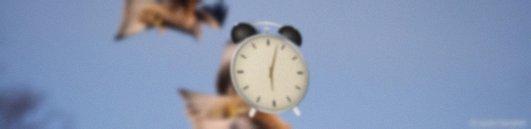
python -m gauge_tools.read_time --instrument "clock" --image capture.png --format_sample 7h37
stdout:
6h03
